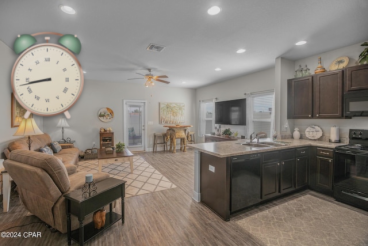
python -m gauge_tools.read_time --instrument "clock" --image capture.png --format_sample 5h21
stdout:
8h43
